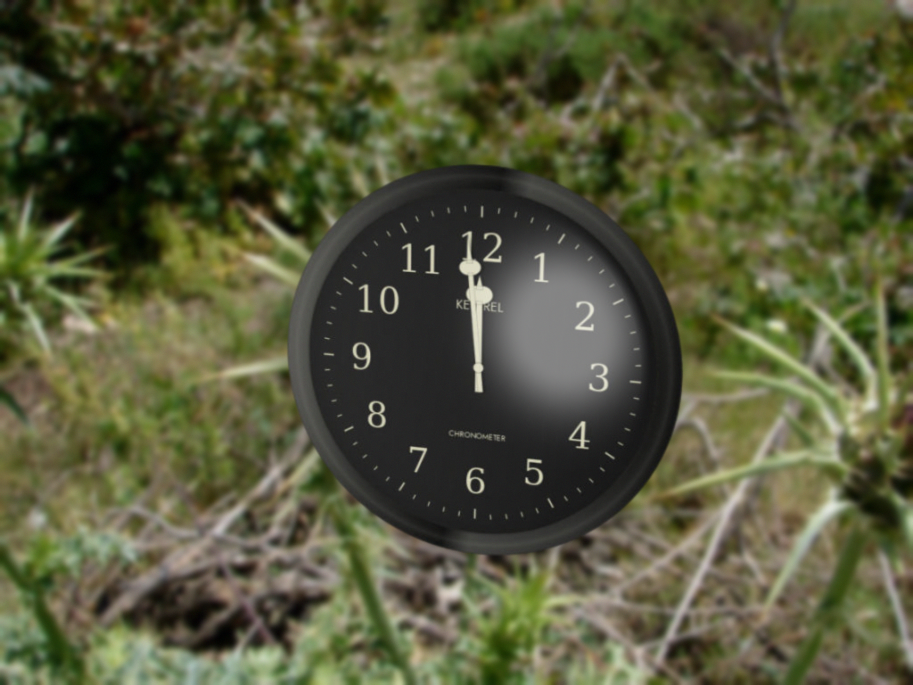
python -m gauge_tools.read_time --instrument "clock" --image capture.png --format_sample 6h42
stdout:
11h59
